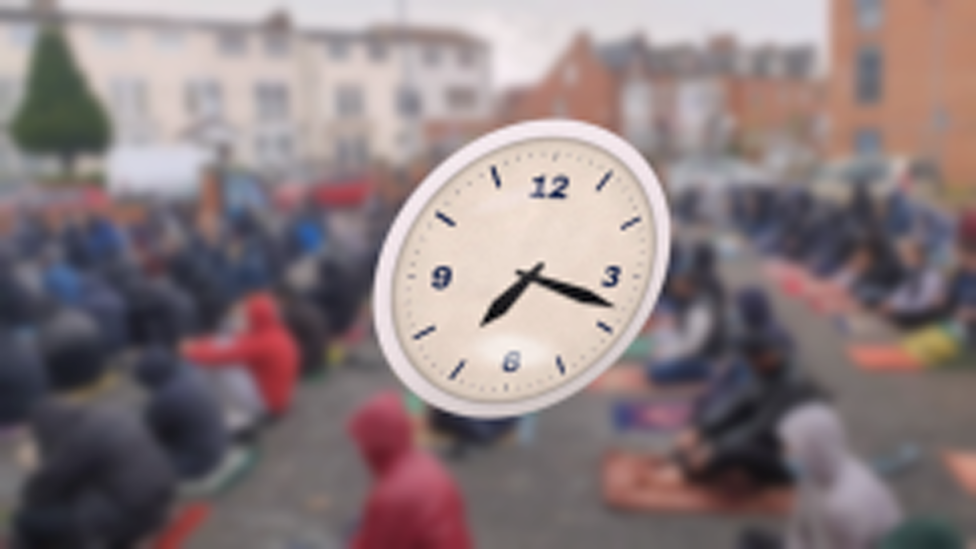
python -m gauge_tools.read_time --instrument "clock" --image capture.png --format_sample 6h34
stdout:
7h18
